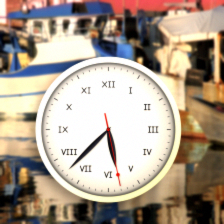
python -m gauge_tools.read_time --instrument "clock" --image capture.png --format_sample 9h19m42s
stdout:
5h37m28s
